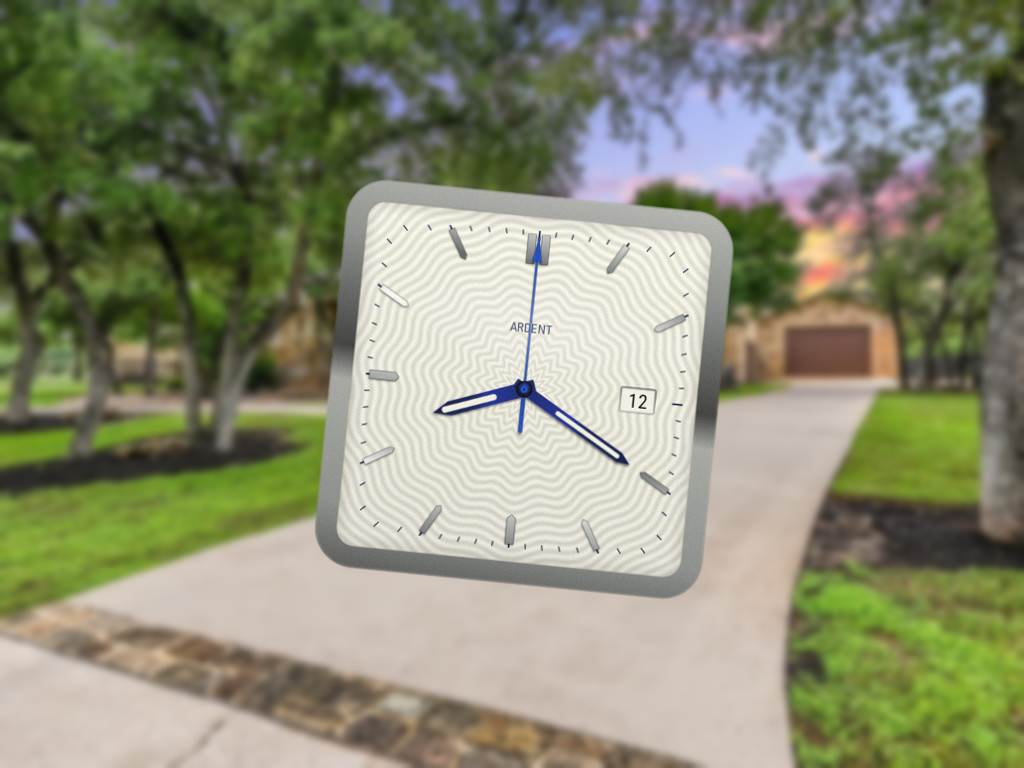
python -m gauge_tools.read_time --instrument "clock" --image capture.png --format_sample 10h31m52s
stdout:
8h20m00s
